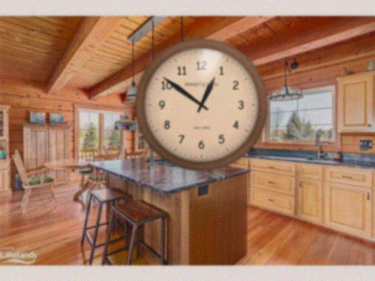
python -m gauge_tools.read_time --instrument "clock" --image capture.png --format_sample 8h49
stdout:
12h51
